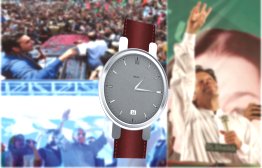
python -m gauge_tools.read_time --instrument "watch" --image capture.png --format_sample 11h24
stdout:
1h15
